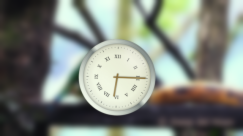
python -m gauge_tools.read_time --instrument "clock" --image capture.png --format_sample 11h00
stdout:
6h15
